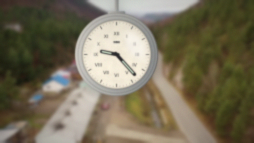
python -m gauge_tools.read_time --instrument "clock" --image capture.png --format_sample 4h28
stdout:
9h23
